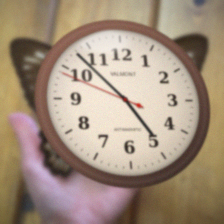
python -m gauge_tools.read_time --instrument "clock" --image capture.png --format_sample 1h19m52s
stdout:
4h52m49s
